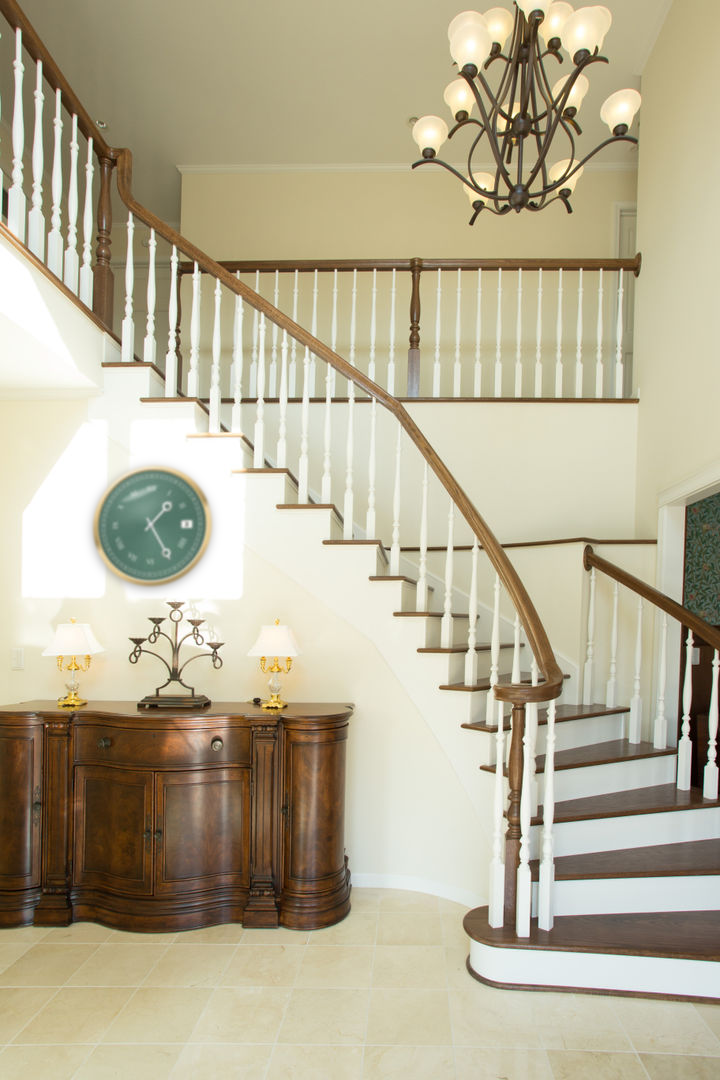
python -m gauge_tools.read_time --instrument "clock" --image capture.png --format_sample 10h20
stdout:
1h25
